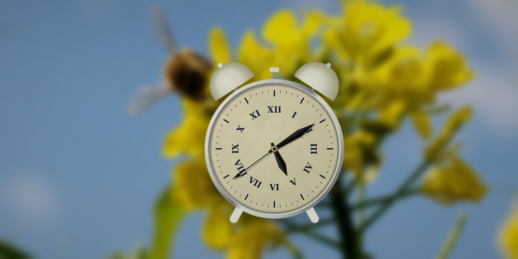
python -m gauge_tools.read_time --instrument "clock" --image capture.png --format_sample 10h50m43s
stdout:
5h09m39s
